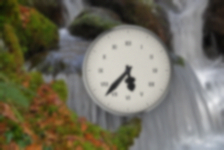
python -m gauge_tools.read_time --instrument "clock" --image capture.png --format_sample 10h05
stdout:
5h37
